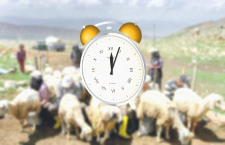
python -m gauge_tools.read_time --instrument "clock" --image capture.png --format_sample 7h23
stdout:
12h04
